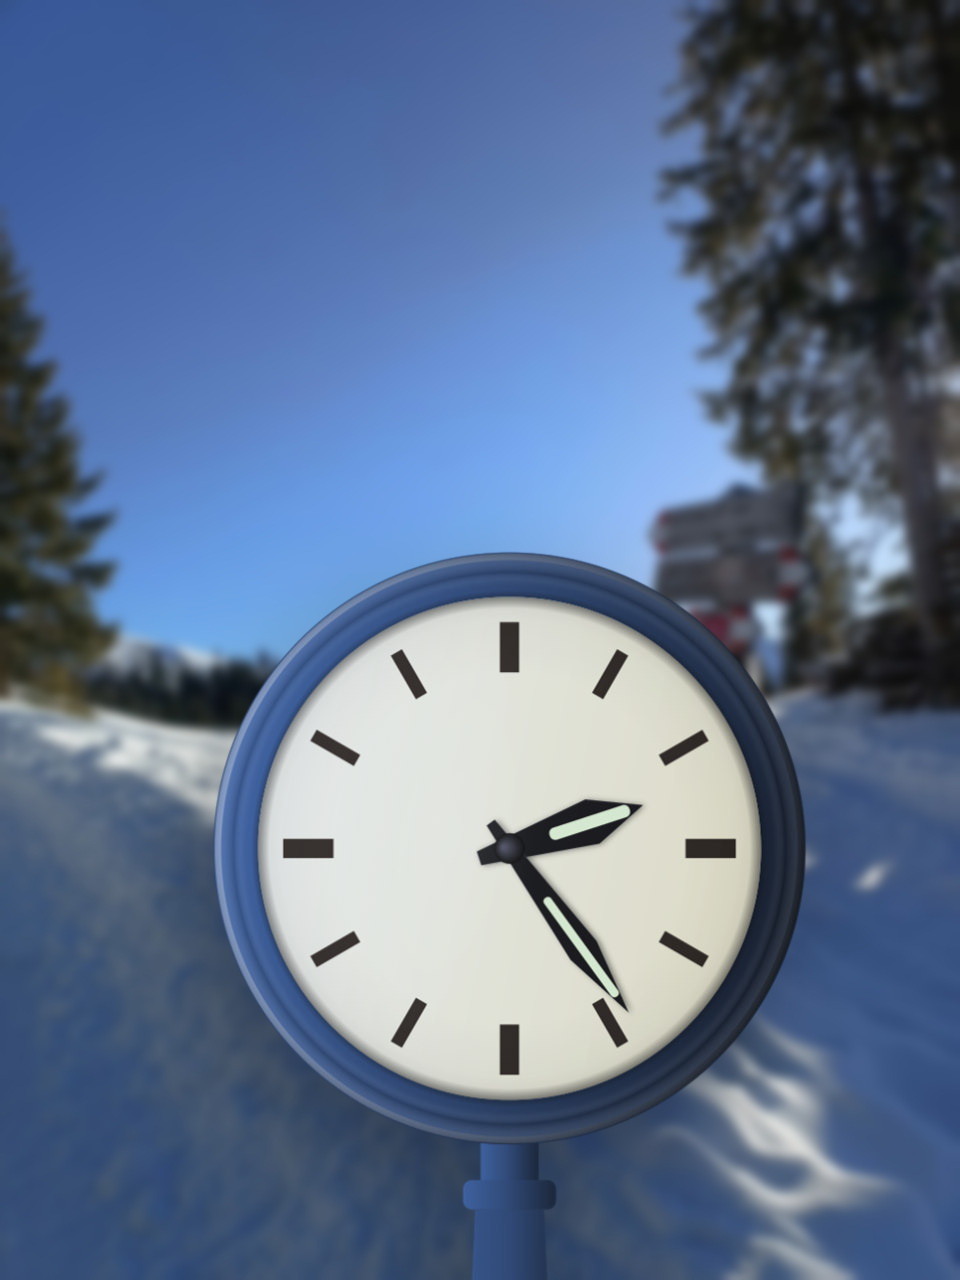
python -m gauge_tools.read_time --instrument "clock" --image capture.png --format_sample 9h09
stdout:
2h24
